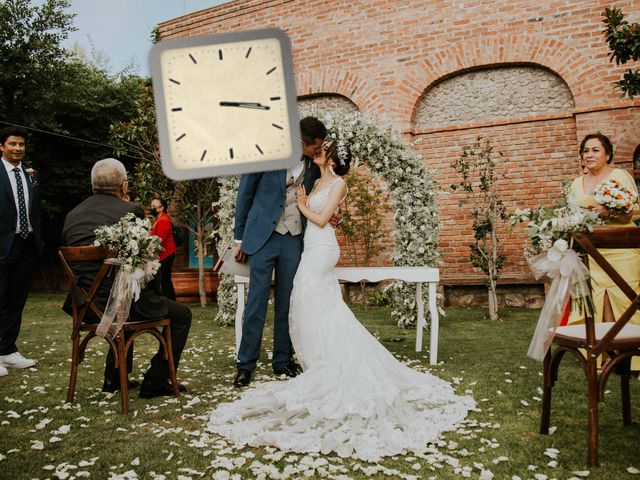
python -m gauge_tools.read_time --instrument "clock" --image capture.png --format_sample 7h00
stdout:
3h17
